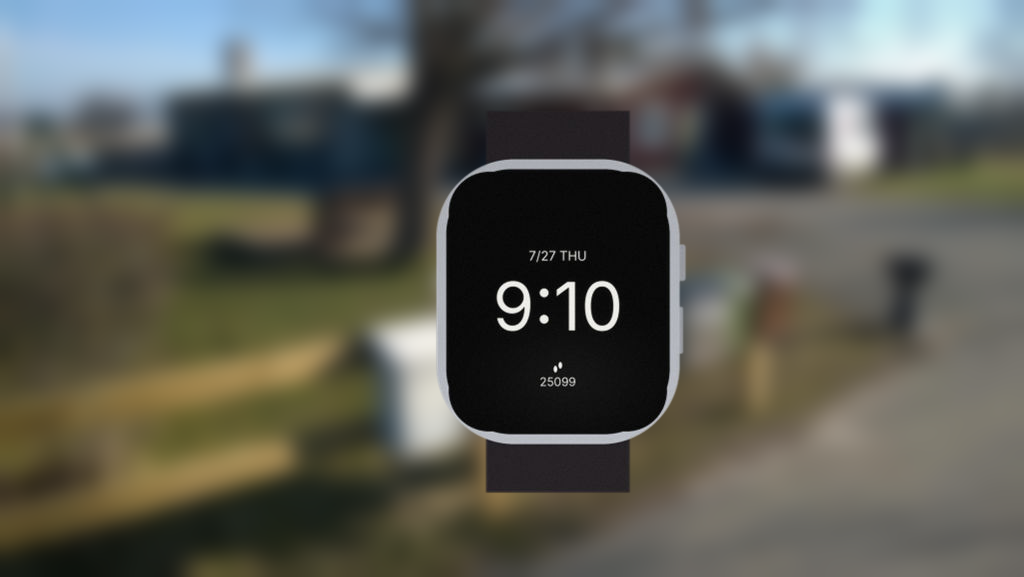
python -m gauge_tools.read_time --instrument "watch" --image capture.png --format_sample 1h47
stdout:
9h10
